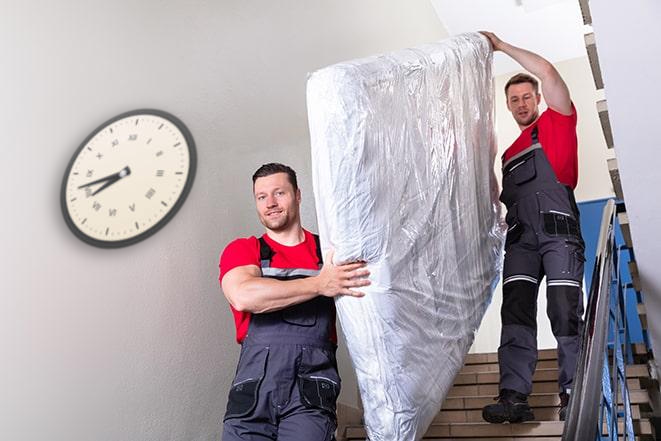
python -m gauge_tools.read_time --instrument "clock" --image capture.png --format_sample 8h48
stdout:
7h42
